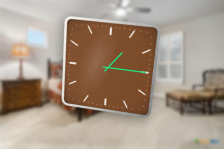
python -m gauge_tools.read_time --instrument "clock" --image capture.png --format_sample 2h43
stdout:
1h15
